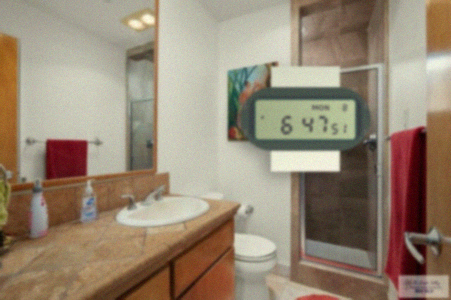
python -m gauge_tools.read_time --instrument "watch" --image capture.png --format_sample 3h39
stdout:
6h47
